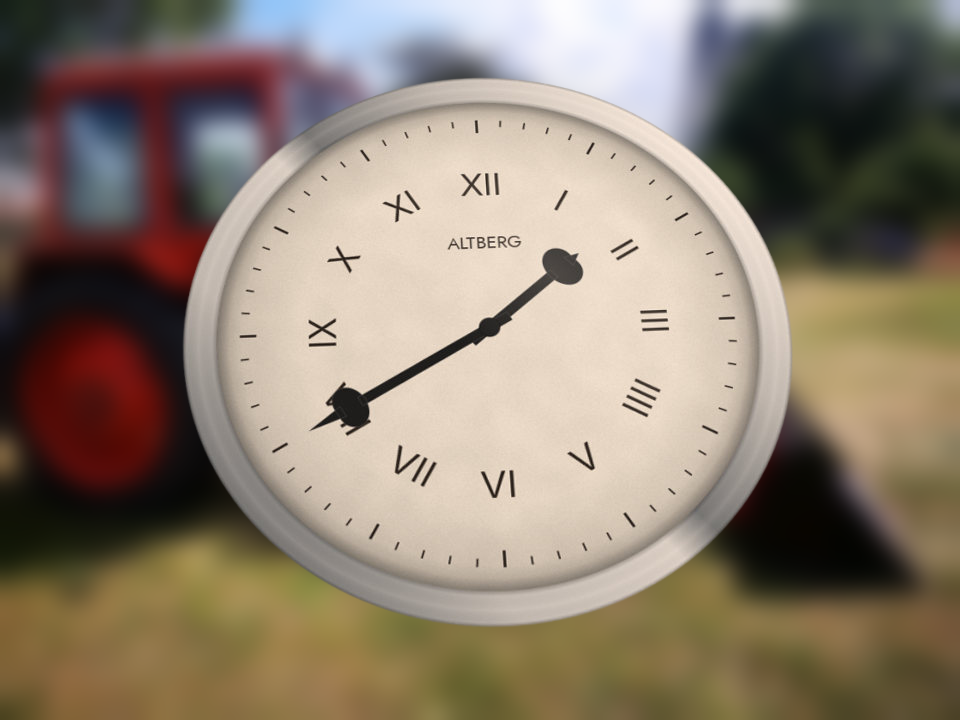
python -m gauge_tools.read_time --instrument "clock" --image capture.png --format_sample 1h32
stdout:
1h40
